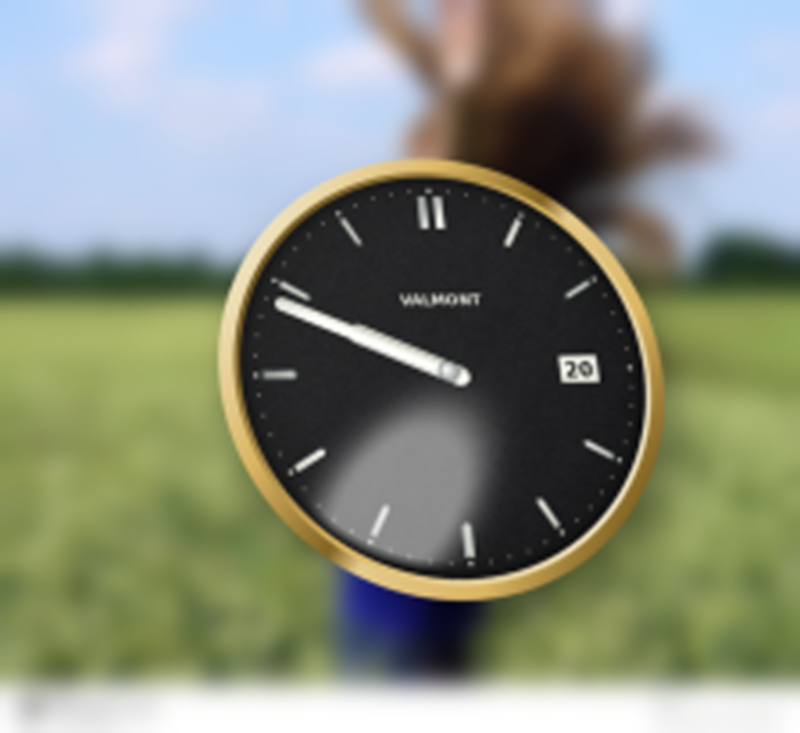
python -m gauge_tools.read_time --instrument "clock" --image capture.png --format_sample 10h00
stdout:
9h49
